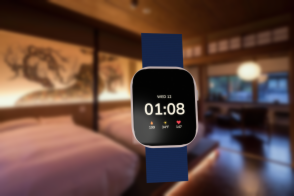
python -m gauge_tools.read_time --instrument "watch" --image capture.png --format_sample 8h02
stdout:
1h08
